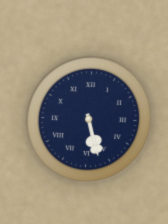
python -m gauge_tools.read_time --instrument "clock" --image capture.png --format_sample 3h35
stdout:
5h27
